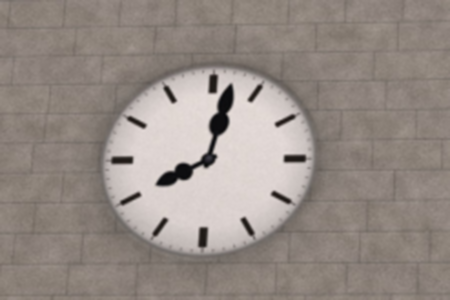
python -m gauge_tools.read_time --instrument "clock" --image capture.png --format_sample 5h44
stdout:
8h02
